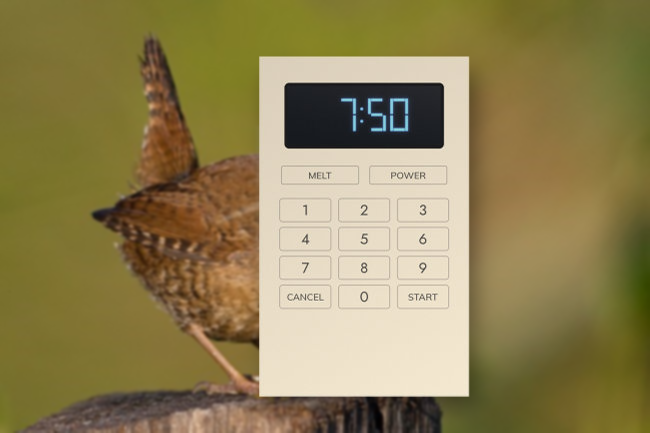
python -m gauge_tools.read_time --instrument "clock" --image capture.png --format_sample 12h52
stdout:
7h50
